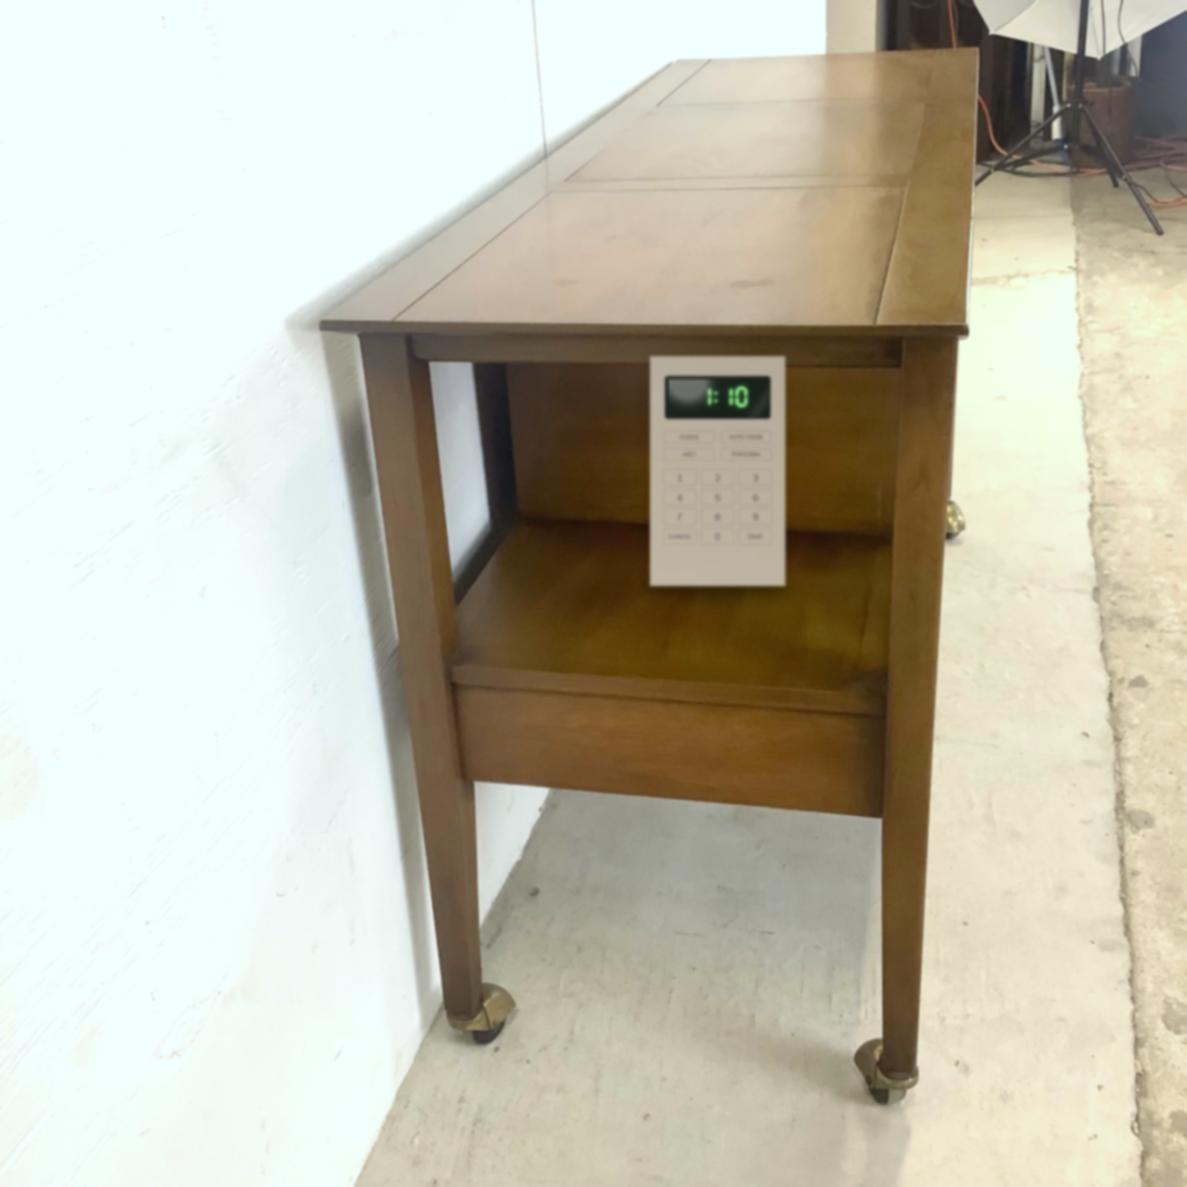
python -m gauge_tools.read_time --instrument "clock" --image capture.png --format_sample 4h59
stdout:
1h10
